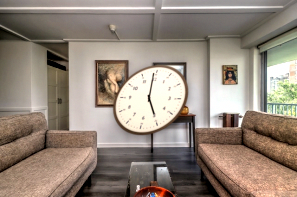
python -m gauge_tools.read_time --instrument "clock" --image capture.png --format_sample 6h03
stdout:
4h59
